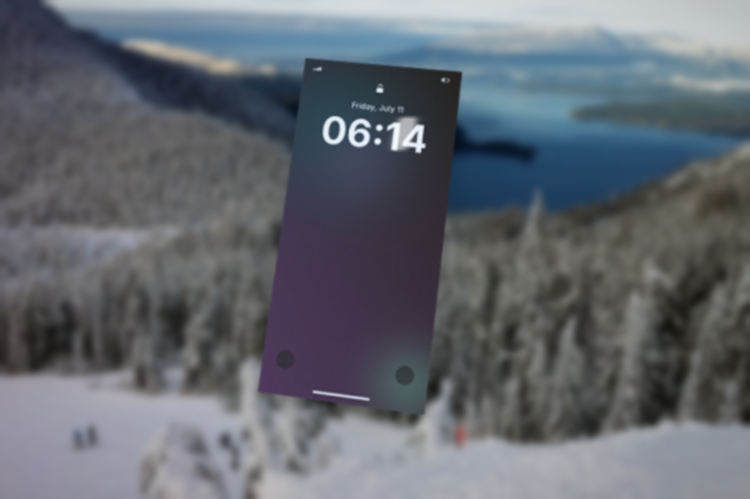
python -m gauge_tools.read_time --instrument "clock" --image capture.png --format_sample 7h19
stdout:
6h14
